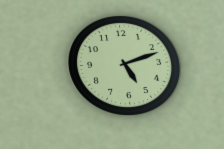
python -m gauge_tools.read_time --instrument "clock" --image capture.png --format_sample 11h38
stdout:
5h12
